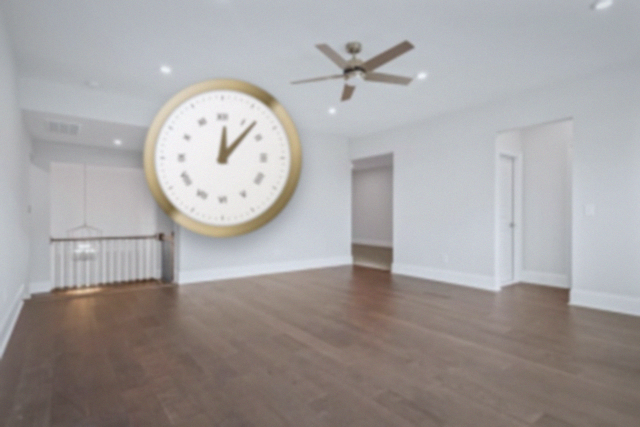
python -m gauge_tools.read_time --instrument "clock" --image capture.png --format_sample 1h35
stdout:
12h07
